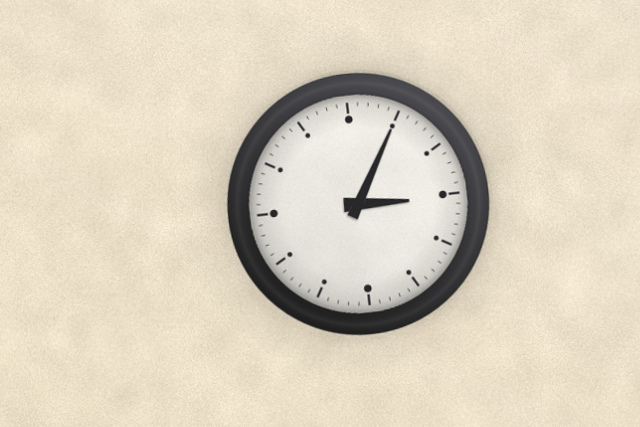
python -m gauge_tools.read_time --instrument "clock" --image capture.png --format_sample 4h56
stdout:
3h05
